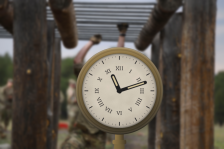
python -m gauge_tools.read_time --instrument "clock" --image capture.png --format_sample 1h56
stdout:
11h12
